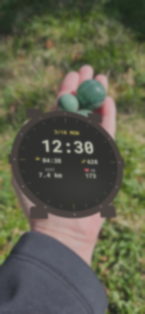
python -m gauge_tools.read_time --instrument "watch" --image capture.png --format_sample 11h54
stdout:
12h30
